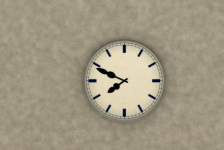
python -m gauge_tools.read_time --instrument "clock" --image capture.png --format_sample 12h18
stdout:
7h49
